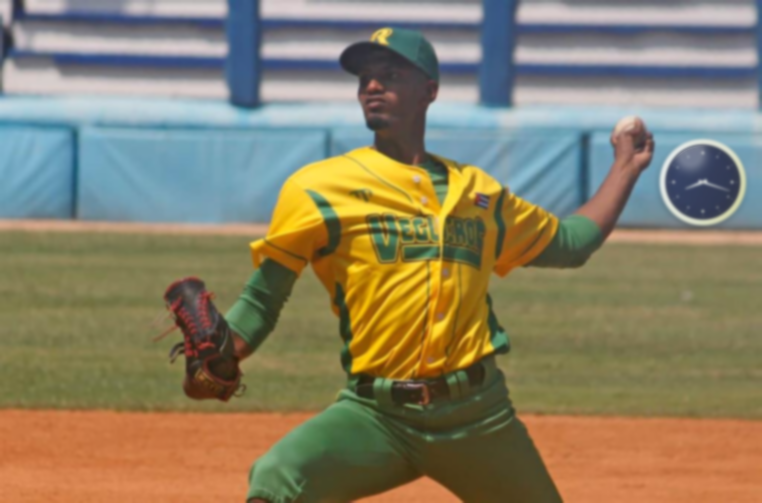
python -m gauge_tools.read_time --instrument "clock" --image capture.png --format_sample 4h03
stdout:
8h18
